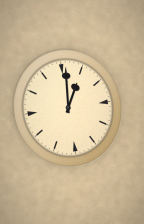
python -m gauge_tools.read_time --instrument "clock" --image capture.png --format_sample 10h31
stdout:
1h01
